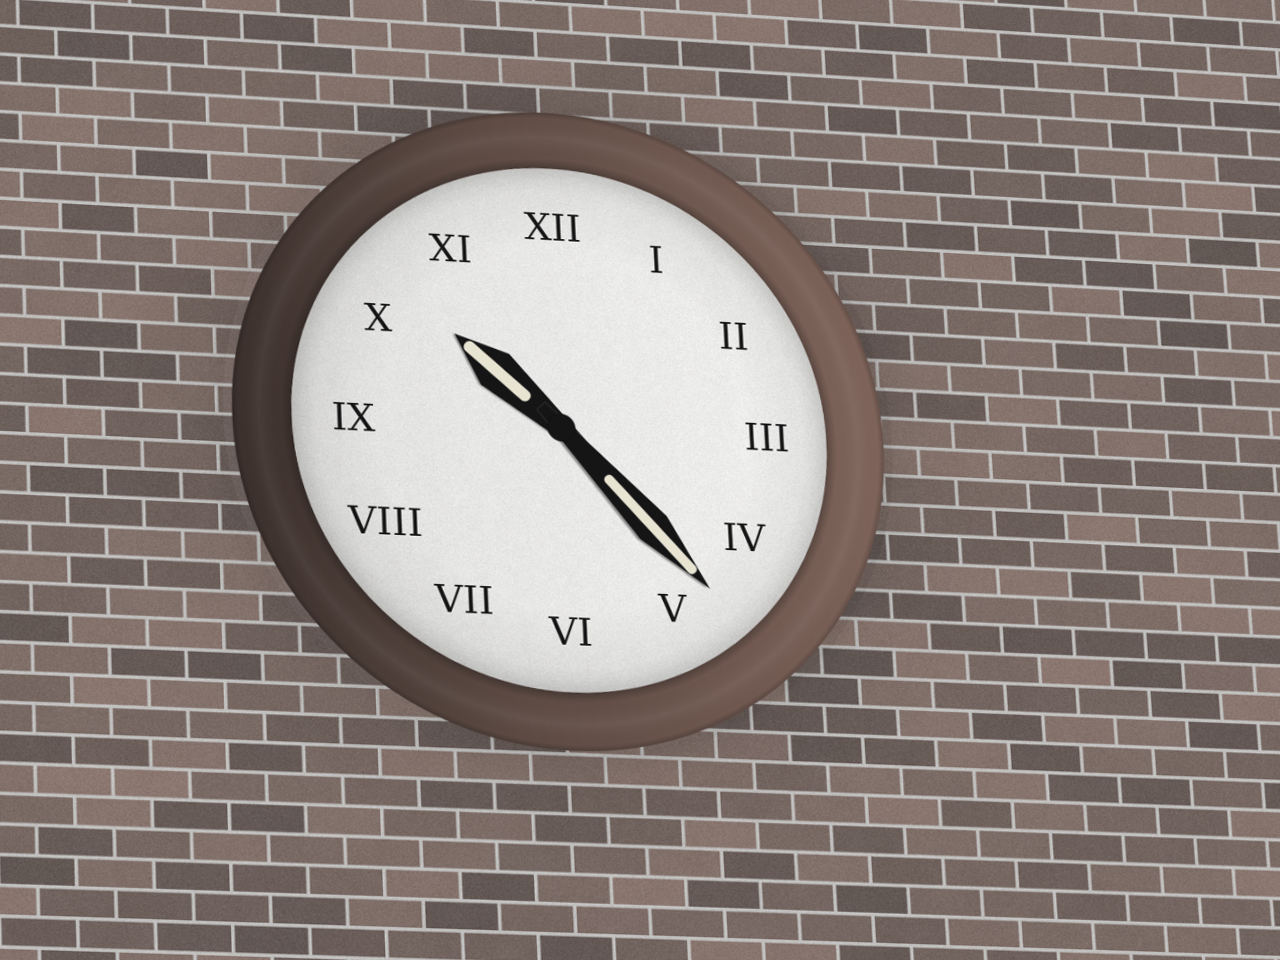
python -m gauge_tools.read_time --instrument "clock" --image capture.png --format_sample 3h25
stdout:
10h23
